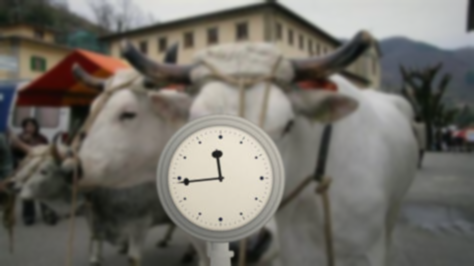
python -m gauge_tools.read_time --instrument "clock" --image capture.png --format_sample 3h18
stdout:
11h44
